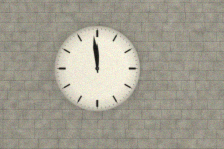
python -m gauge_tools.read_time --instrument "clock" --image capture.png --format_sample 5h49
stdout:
11h59
